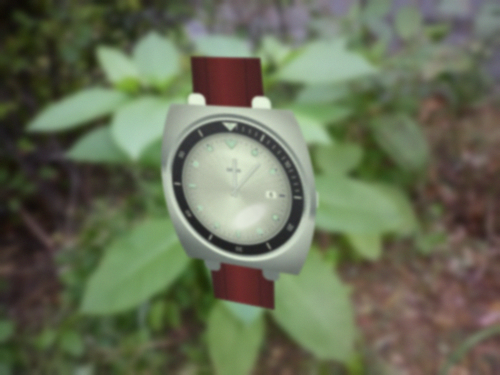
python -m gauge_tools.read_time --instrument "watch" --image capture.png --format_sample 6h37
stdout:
12h07
